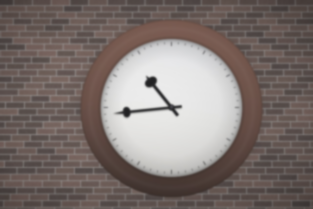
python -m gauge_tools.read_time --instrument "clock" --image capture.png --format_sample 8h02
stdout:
10h44
